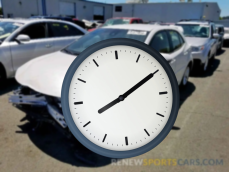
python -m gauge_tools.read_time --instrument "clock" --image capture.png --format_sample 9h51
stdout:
8h10
